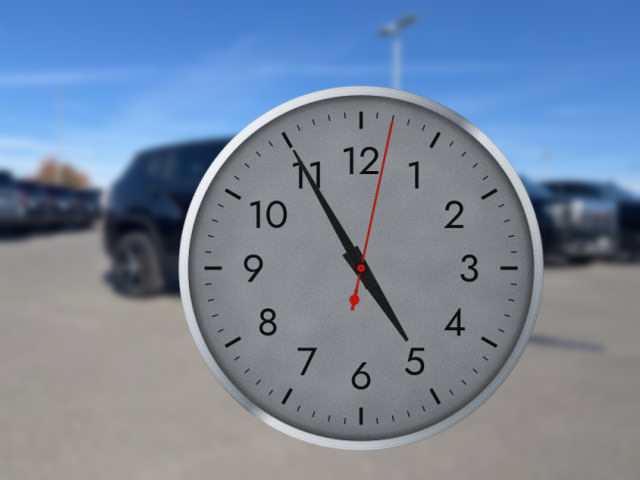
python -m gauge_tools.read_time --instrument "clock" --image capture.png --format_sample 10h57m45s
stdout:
4h55m02s
